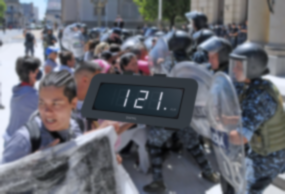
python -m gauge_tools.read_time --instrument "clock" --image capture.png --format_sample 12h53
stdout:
1h21
